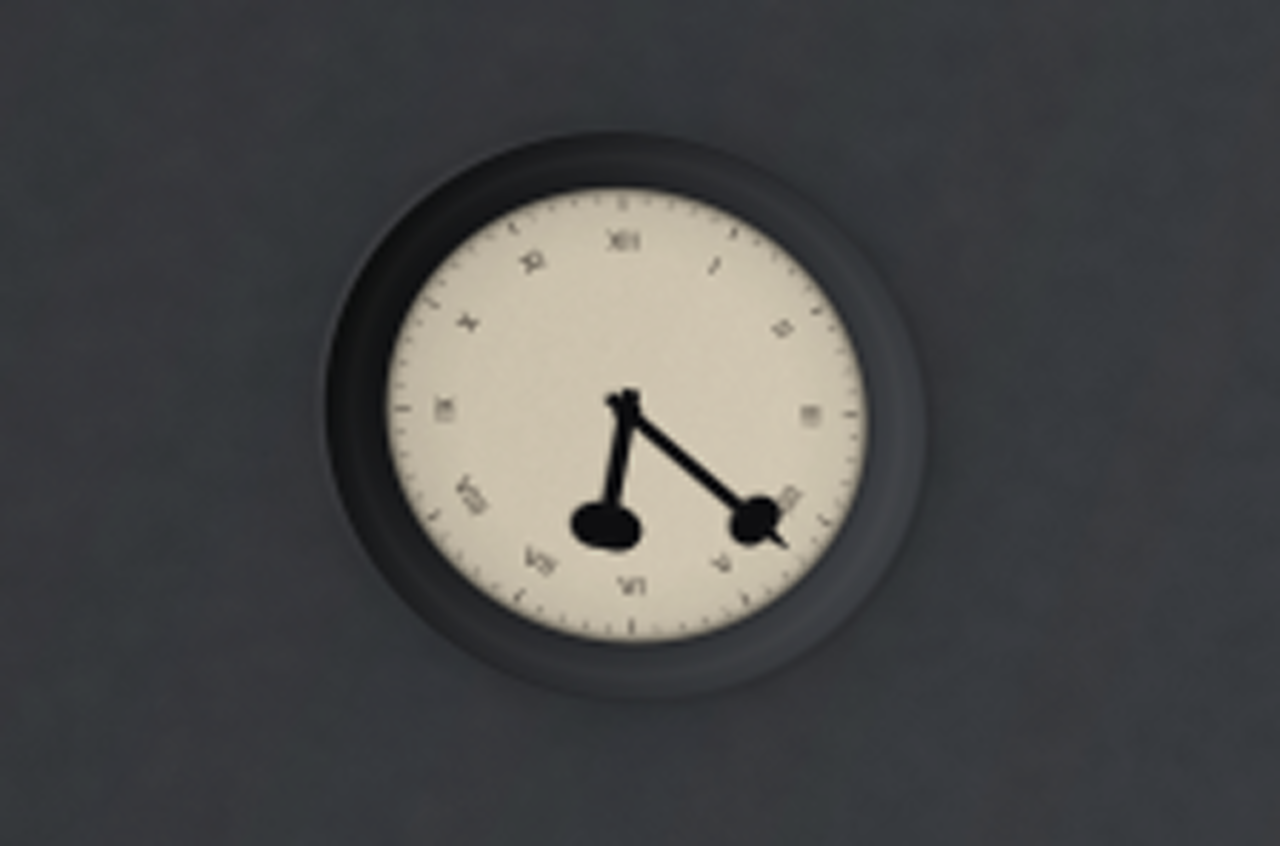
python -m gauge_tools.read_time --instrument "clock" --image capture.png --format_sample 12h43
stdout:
6h22
